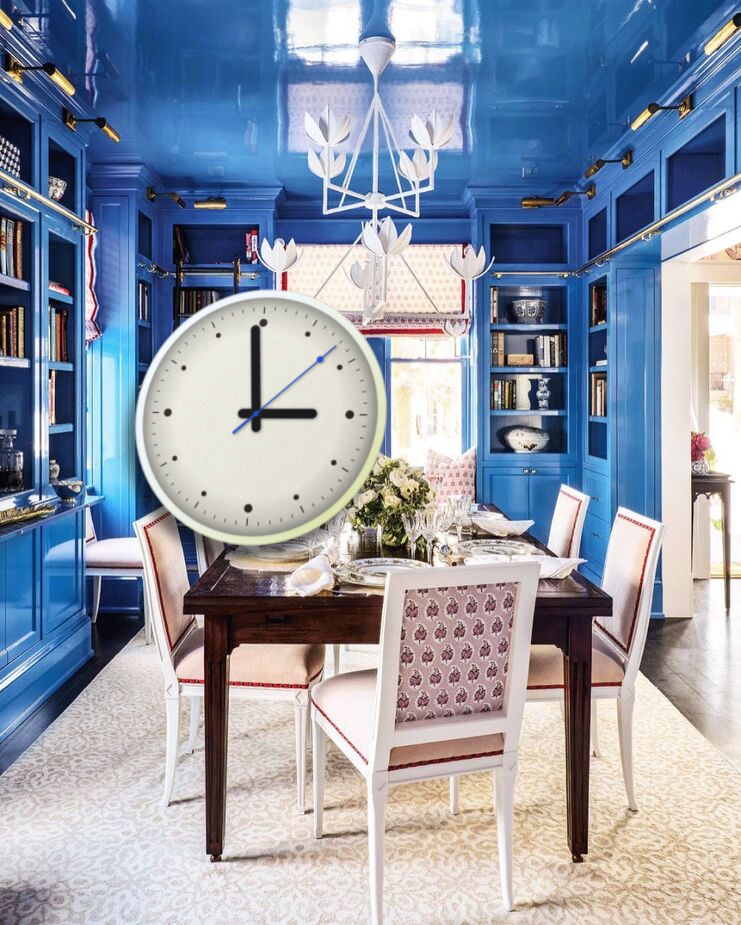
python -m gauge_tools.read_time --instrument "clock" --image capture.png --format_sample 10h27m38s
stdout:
2h59m08s
